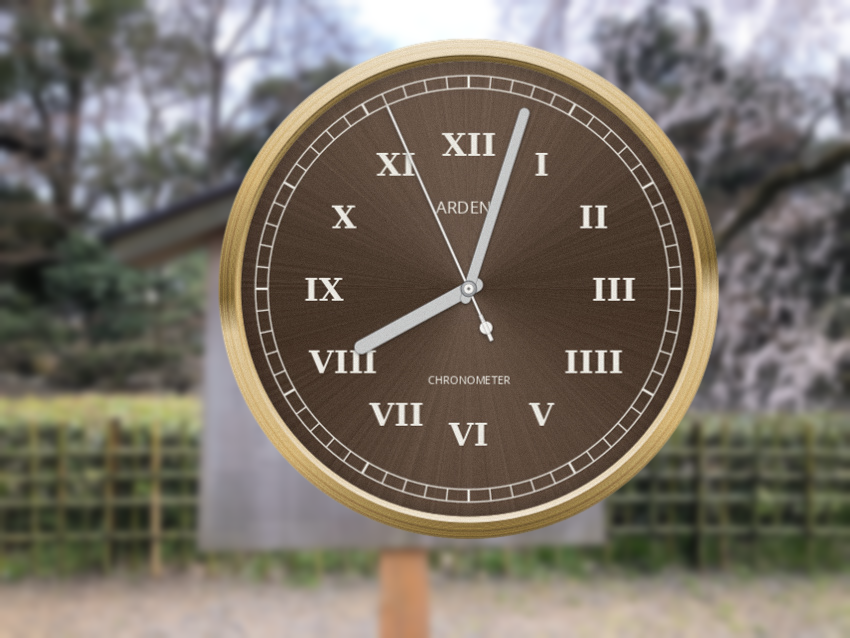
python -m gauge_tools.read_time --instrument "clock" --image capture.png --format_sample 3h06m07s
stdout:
8h02m56s
